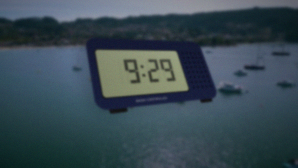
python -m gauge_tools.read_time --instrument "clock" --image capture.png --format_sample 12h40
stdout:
9h29
